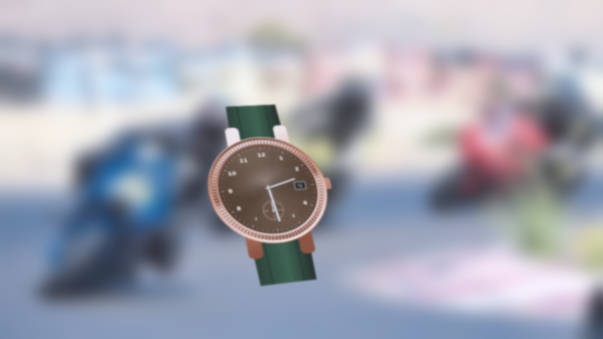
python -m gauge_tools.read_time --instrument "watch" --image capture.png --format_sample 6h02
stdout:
2h29
